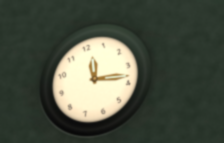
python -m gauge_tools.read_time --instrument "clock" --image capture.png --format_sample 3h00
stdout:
12h18
